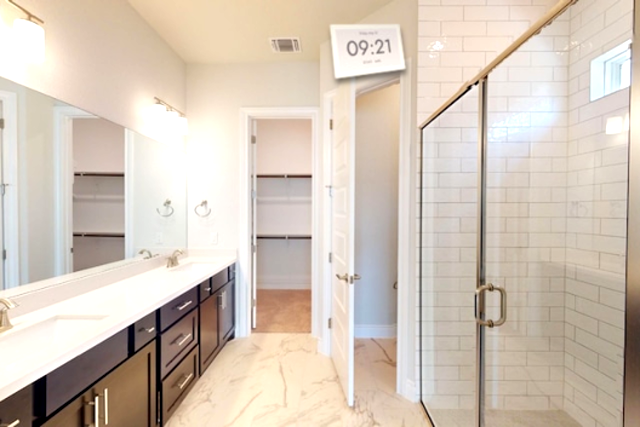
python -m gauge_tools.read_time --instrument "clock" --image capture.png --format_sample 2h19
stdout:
9h21
